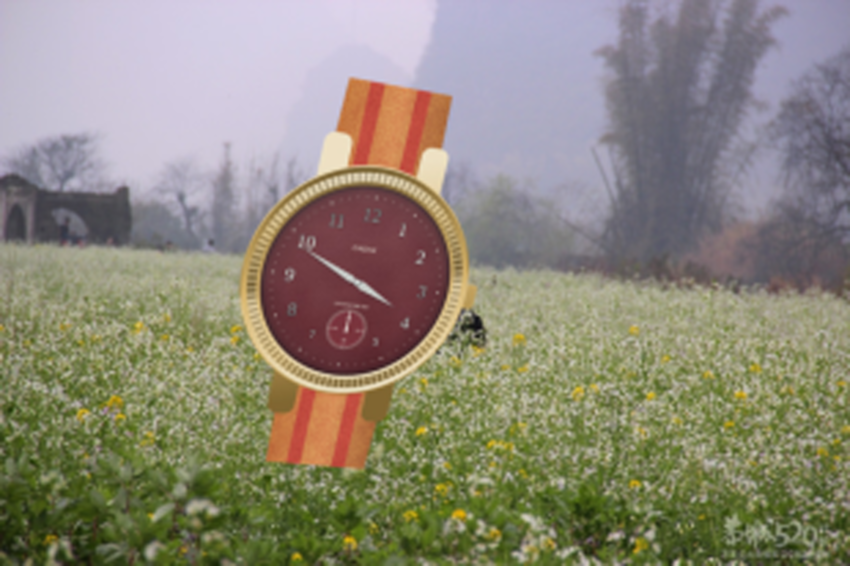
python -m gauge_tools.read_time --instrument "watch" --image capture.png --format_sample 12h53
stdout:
3h49
